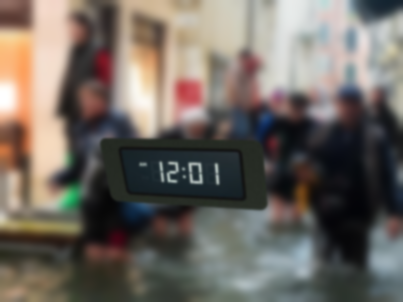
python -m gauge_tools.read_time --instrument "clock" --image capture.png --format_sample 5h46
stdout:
12h01
